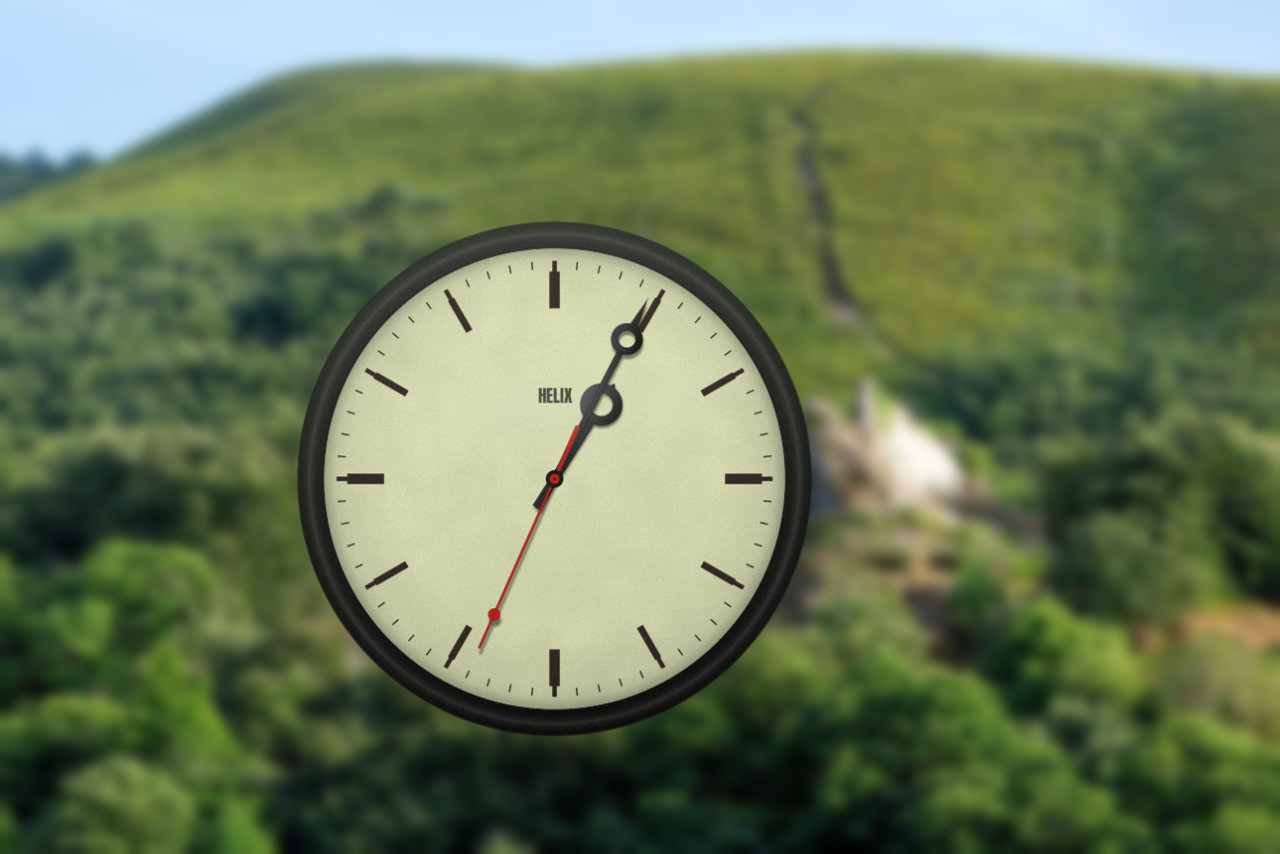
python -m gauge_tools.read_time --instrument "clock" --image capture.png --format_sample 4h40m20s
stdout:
1h04m34s
